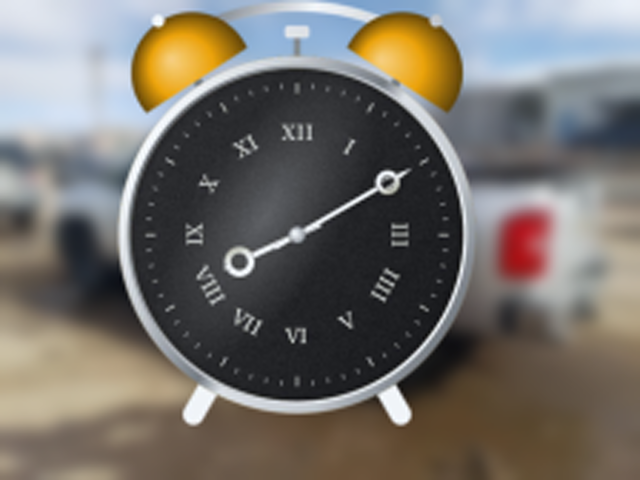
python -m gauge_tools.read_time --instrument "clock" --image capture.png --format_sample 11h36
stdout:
8h10
